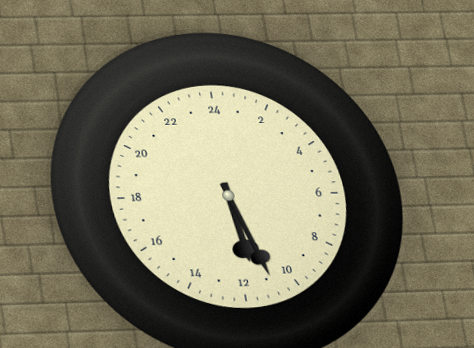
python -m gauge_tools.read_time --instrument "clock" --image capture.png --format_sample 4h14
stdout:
11h27
